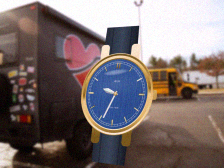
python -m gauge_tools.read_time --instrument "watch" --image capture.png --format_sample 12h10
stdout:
9h34
